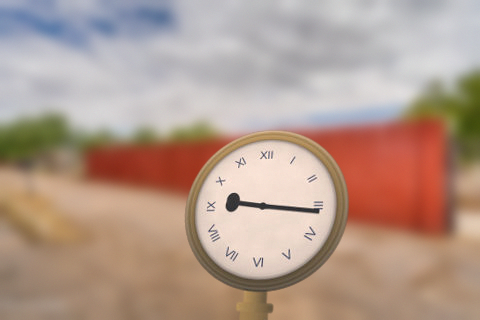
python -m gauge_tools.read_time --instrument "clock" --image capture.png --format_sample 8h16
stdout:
9h16
